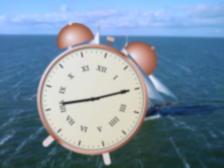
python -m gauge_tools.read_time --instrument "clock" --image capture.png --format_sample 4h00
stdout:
8h10
